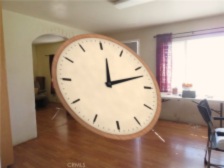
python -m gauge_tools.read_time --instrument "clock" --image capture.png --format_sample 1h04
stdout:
12h12
